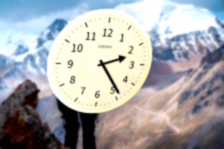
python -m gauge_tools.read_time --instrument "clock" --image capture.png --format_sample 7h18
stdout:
2h24
